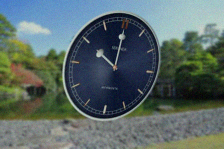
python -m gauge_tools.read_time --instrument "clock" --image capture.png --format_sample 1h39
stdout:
10h00
